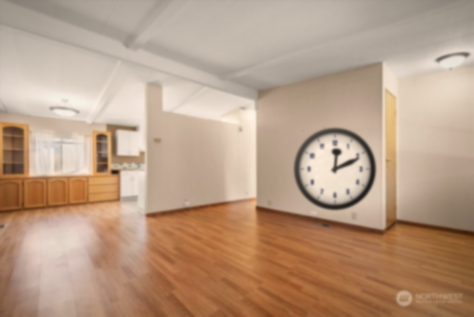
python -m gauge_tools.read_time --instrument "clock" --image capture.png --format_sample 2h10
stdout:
12h11
